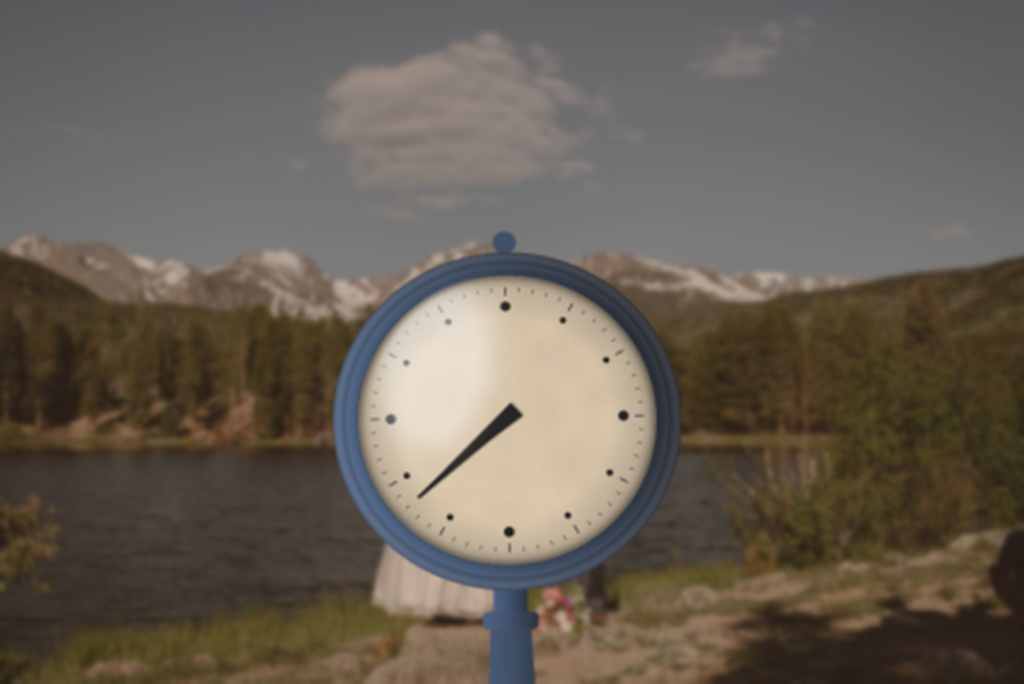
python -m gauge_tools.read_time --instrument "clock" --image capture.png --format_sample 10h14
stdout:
7h38
